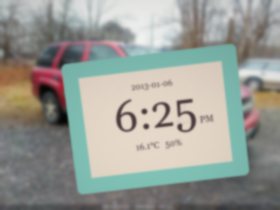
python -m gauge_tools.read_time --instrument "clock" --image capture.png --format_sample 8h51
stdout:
6h25
